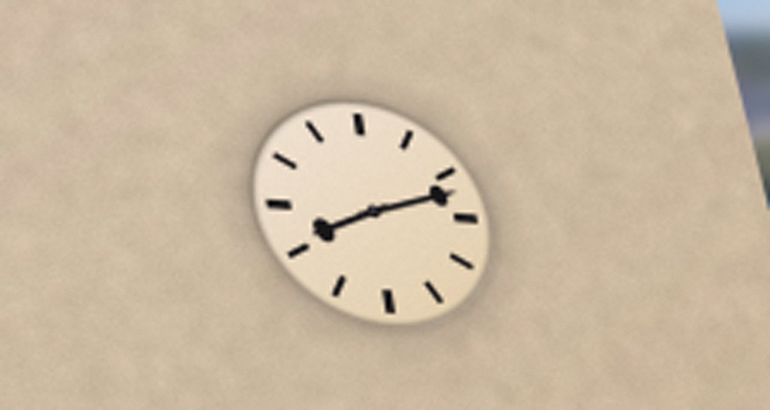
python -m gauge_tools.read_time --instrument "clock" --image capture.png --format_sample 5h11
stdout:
8h12
